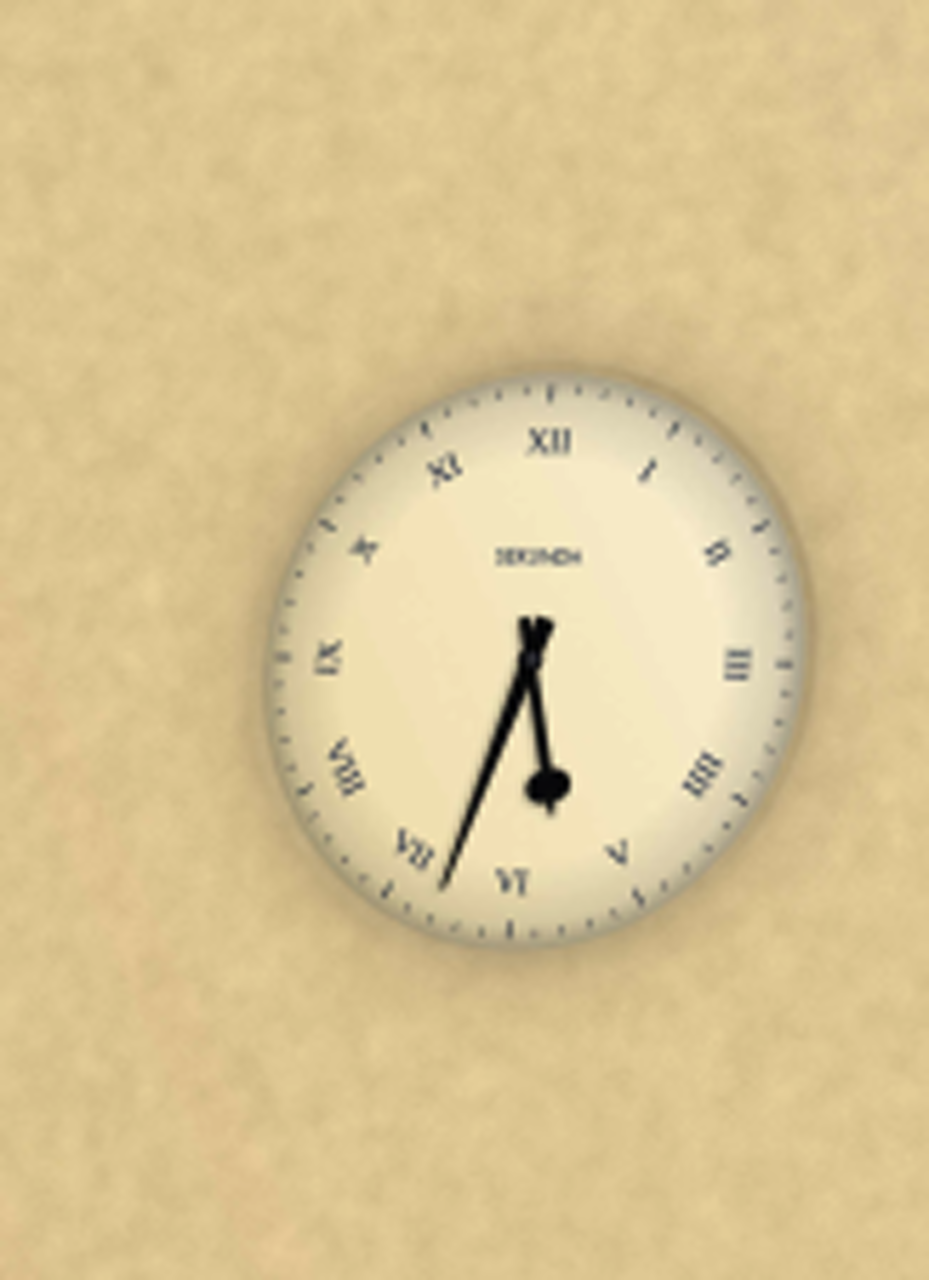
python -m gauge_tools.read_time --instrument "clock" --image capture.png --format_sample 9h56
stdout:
5h33
